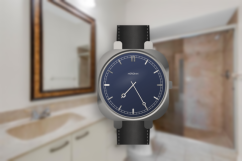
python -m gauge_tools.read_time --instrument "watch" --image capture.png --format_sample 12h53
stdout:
7h25
